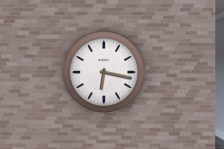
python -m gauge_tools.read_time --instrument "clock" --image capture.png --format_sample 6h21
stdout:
6h17
